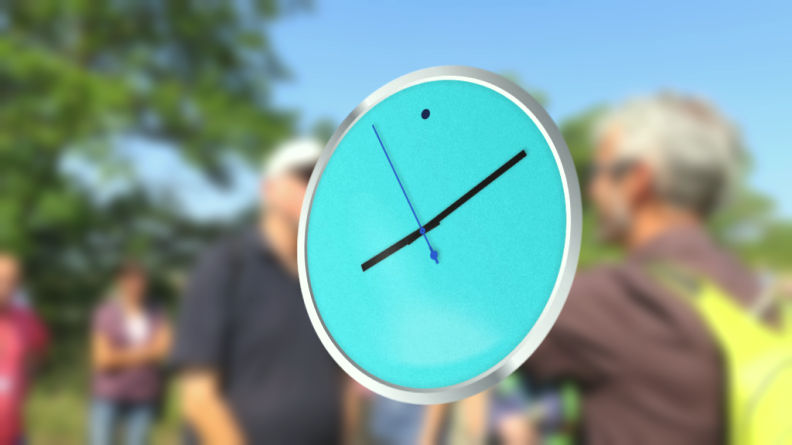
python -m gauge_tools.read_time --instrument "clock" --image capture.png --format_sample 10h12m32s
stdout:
8h09m55s
